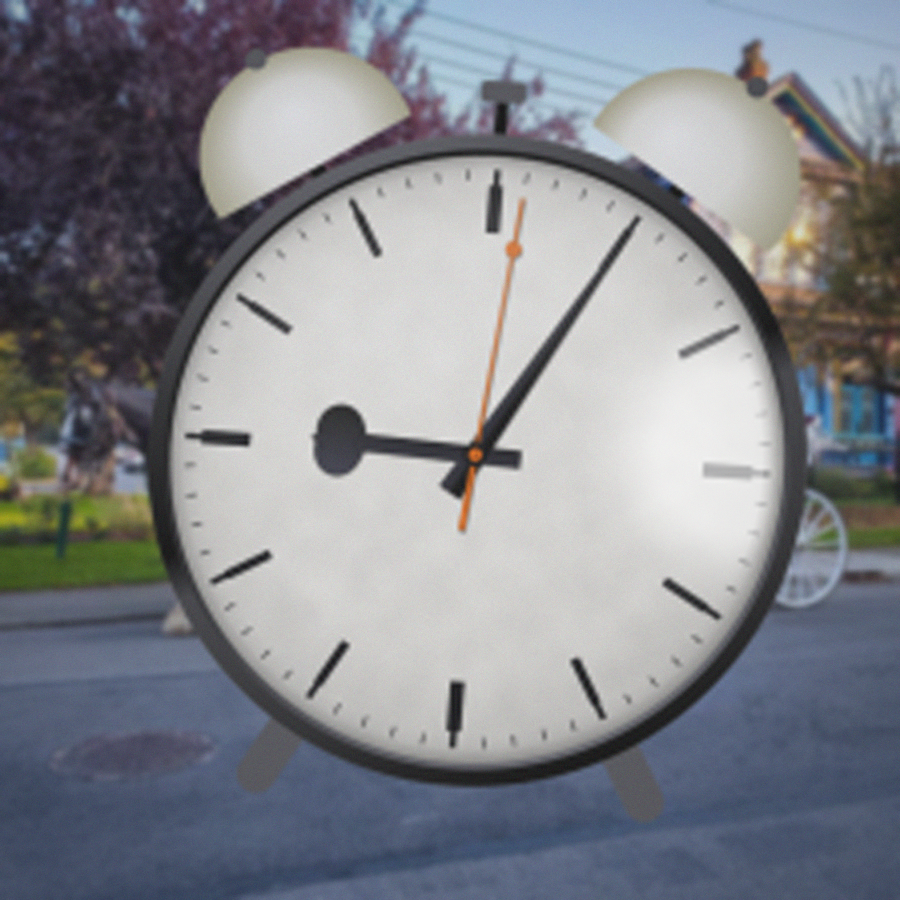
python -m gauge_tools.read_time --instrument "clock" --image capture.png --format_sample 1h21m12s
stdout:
9h05m01s
